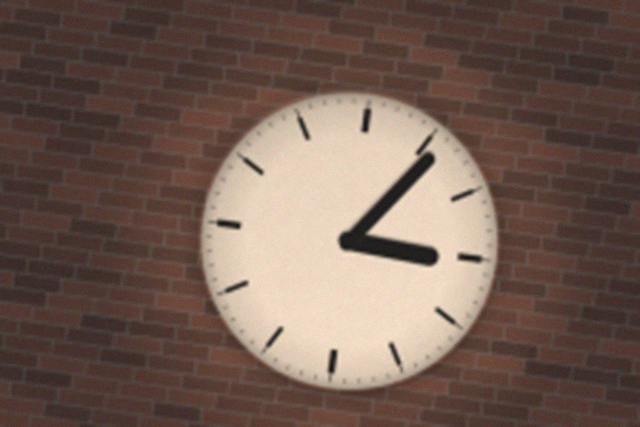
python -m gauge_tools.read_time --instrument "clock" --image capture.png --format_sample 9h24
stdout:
3h06
